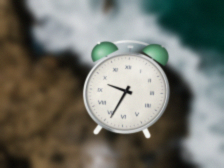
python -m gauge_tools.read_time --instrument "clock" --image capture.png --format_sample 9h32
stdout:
9h34
